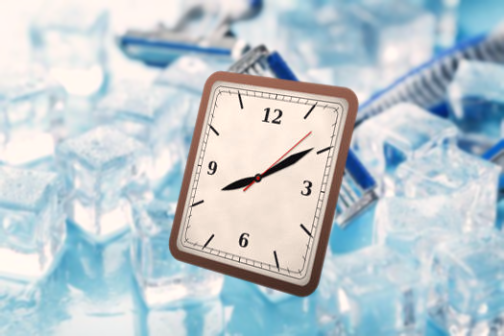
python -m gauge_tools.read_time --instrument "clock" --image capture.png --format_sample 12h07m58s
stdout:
8h09m07s
